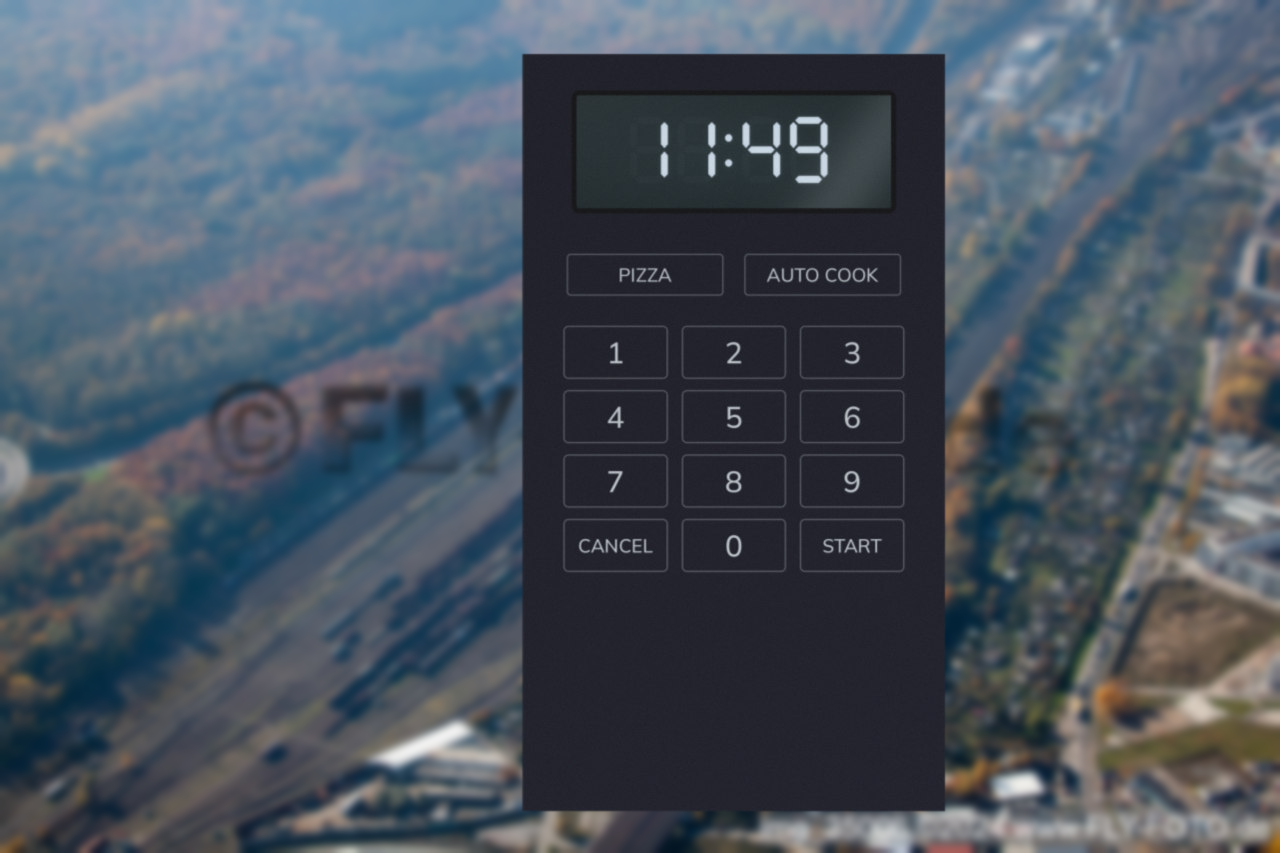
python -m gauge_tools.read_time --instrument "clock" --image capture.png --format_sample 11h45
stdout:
11h49
